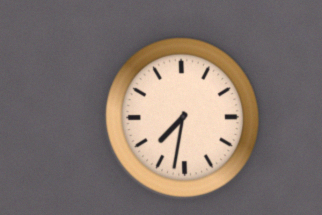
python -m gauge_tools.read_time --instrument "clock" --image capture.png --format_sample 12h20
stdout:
7h32
